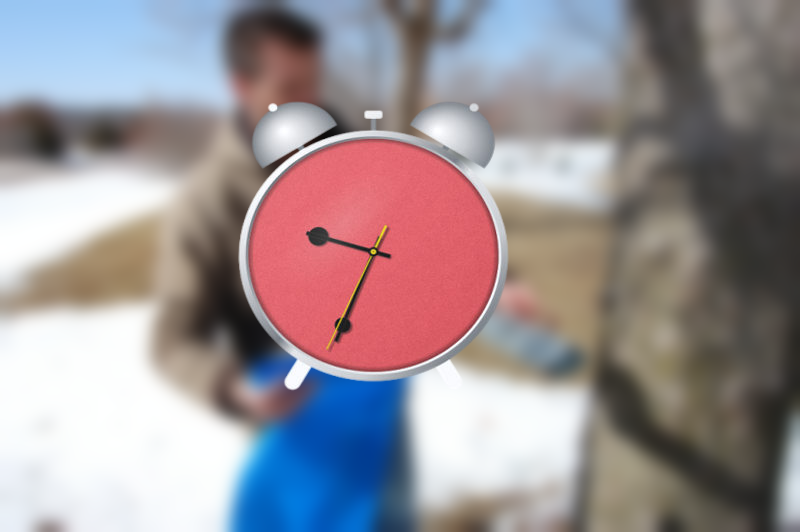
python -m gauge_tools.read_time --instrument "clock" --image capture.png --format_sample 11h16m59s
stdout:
9h33m34s
